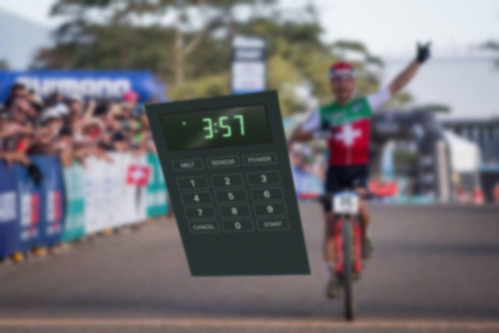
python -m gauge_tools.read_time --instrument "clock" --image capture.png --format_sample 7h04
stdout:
3h57
